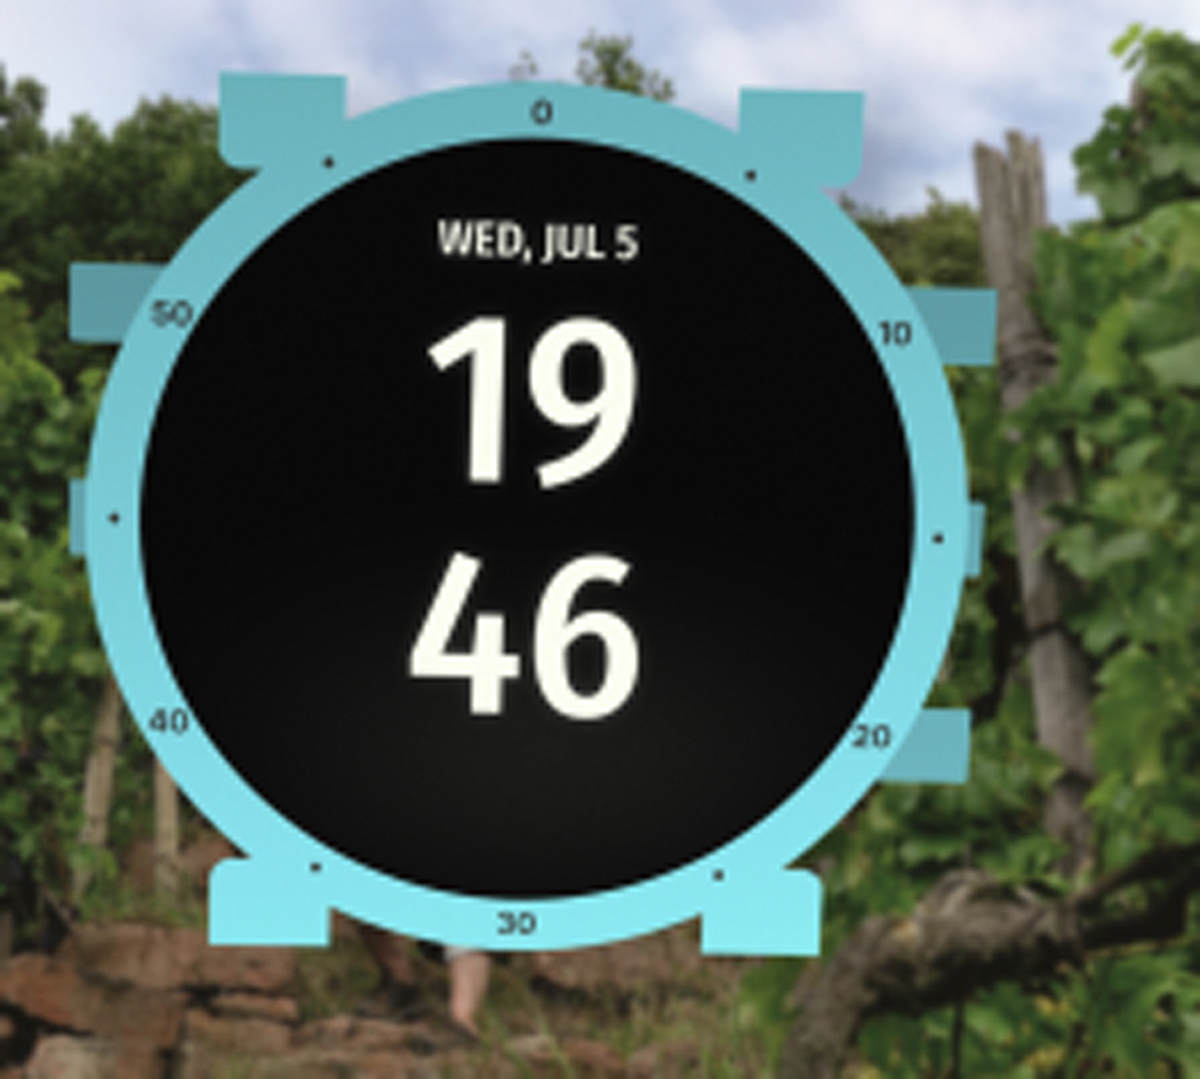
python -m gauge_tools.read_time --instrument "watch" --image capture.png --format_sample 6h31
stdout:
19h46
